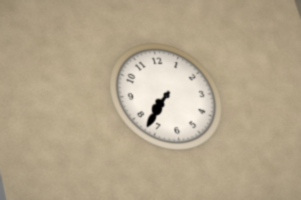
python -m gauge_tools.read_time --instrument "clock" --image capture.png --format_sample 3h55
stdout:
7h37
